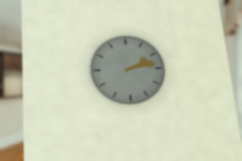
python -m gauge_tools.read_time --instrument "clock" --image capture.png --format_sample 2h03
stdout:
2h13
